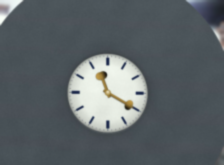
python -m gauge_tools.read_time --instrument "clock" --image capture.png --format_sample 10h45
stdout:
11h20
